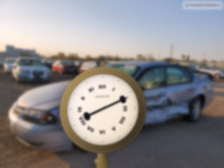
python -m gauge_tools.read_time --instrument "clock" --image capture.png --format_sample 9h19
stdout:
8h11
